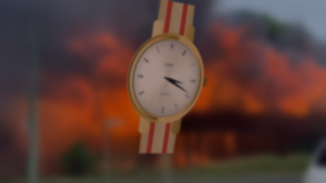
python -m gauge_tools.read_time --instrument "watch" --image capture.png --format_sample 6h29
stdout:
3h19
